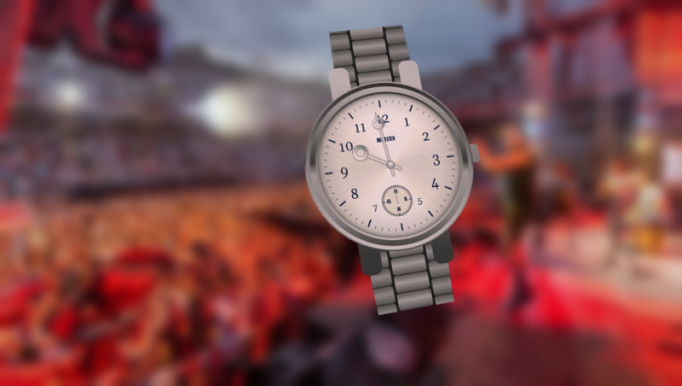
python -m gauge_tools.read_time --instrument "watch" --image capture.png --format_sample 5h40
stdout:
9h59
